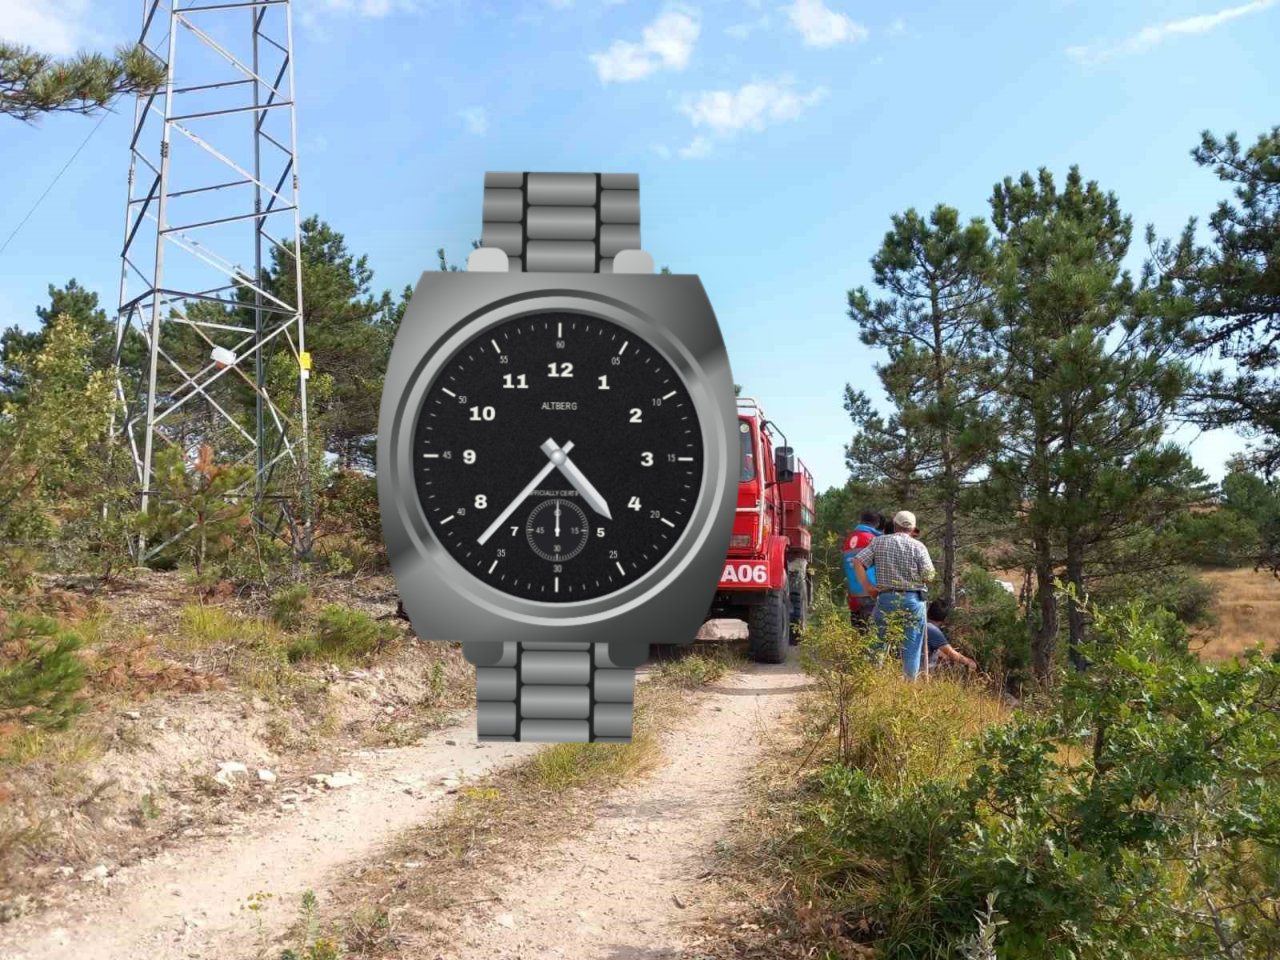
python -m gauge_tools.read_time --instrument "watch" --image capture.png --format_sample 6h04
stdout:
4h37
